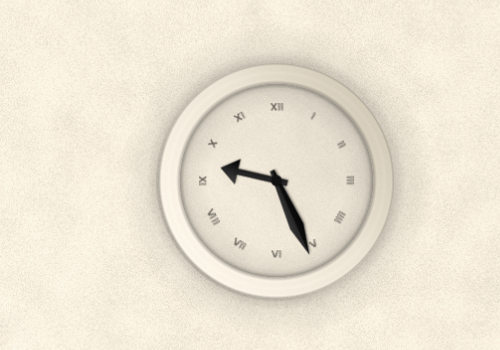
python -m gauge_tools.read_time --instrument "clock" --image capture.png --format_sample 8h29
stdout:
9h26
